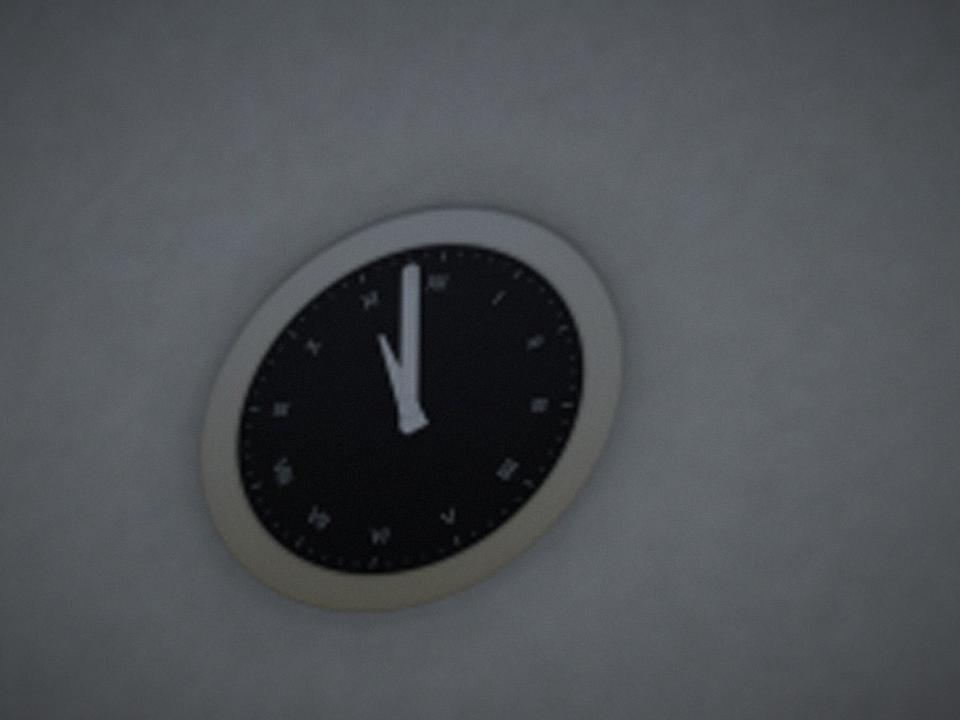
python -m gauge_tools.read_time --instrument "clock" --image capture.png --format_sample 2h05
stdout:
10h58
